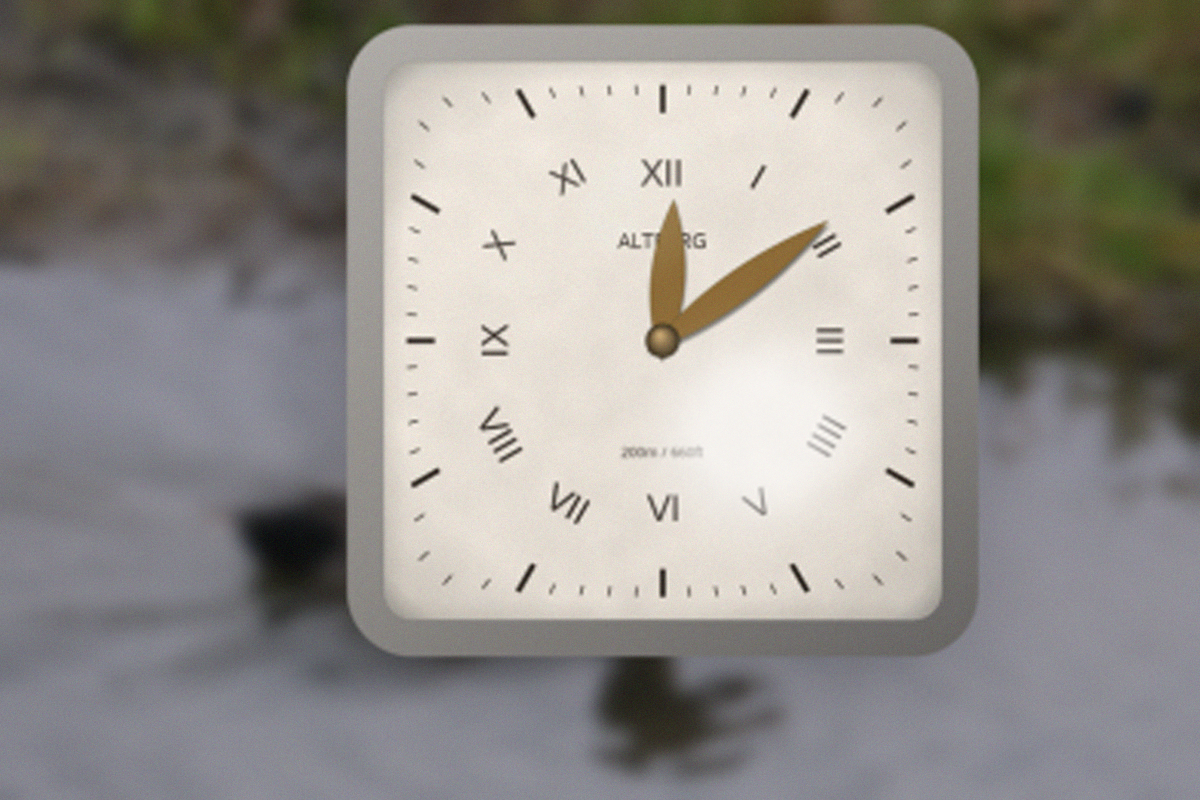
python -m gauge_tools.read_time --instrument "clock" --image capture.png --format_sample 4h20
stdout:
12h09
